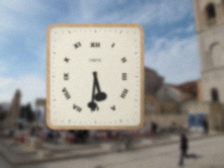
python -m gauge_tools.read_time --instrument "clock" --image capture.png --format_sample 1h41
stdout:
5h31
